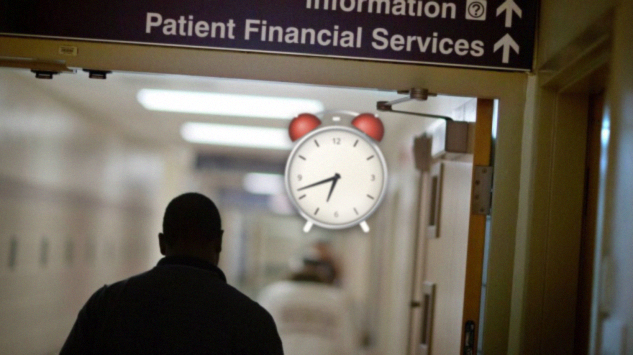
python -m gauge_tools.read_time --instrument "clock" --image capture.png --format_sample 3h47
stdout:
6h42
